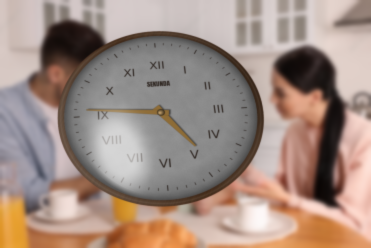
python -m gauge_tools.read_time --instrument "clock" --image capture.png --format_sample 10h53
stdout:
4h46
